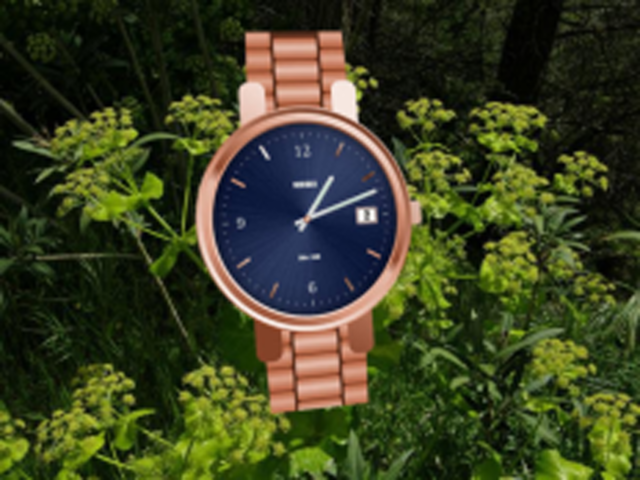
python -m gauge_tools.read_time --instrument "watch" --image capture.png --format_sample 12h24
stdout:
1h12
